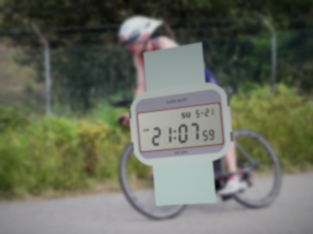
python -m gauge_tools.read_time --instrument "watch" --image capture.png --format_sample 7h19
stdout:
21h07
